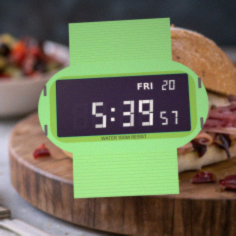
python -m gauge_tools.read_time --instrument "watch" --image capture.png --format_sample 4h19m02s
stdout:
5h39m57s
